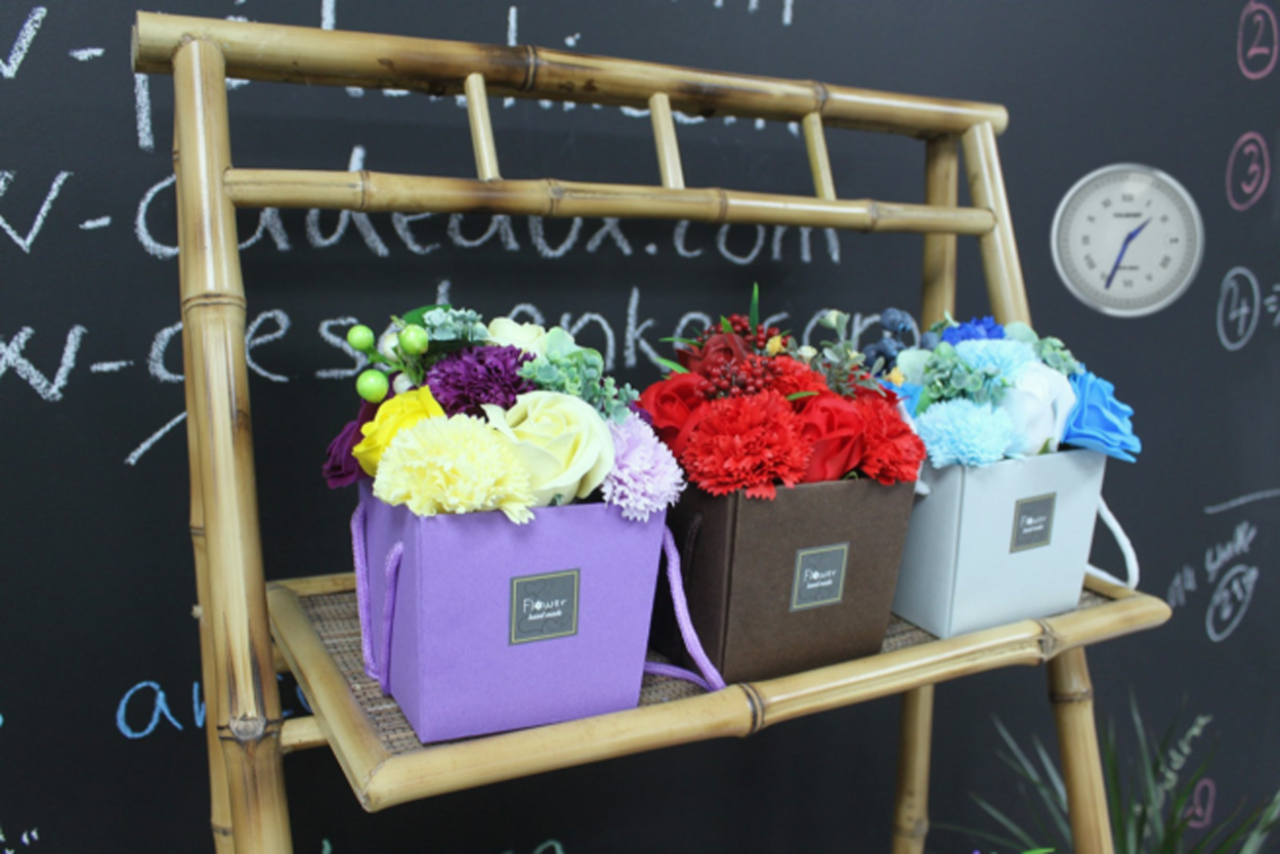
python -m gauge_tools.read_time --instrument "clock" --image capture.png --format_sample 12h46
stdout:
1h34
